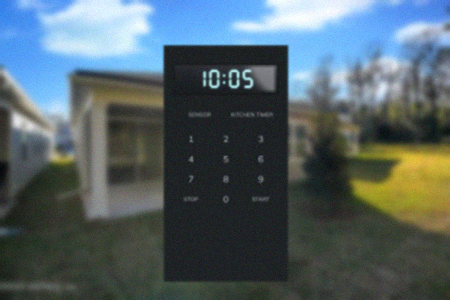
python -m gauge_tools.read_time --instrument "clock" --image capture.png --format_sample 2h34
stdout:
10h05
